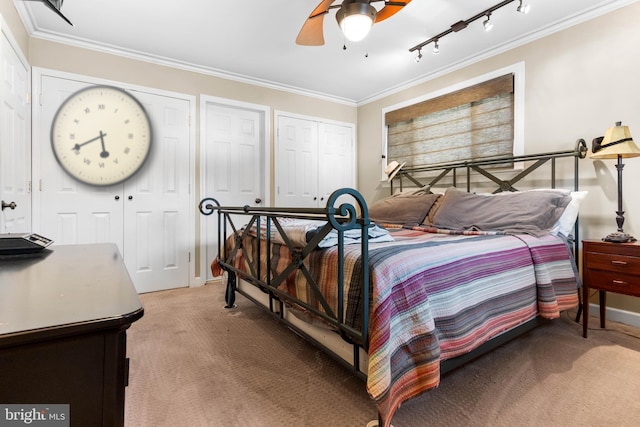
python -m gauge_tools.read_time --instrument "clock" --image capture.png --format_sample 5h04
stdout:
5h41
